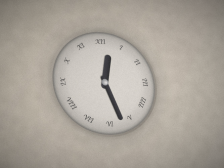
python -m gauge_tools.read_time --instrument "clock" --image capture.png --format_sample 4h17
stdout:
12h27
